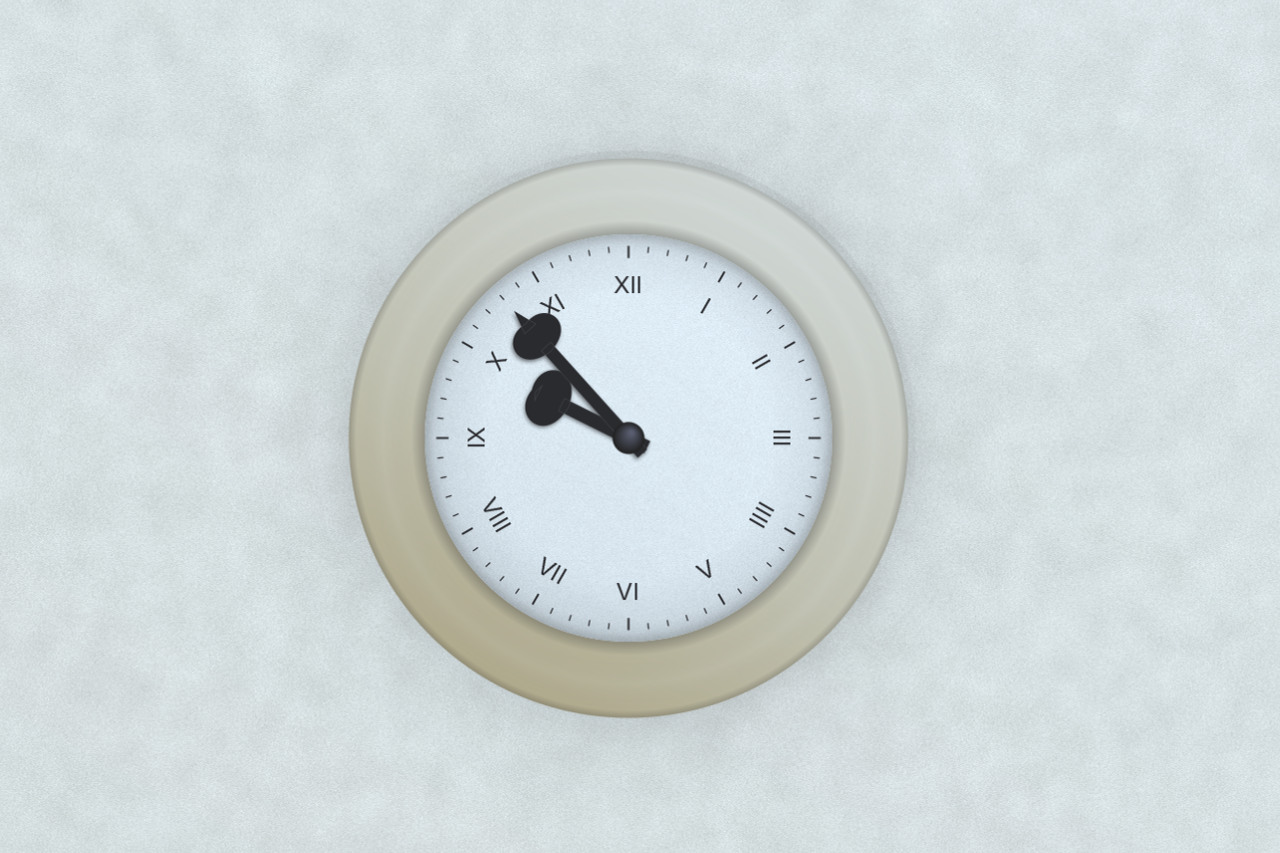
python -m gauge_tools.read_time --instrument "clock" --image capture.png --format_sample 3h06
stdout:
9h53
